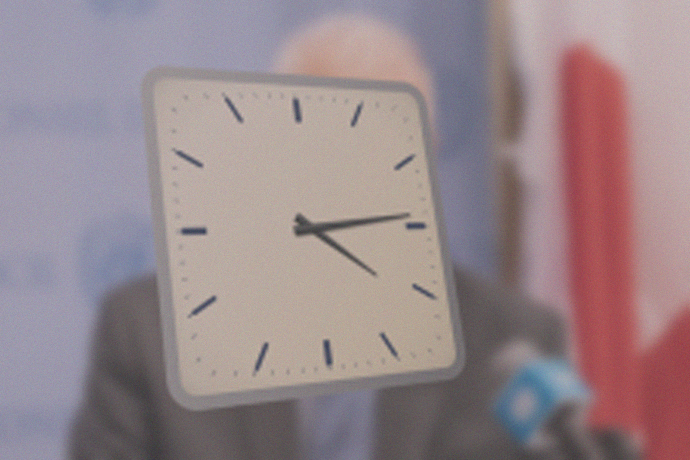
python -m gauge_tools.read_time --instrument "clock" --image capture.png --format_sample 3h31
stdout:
4h14
